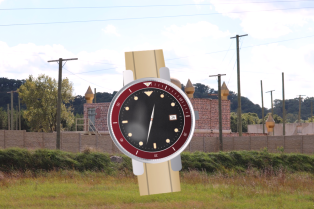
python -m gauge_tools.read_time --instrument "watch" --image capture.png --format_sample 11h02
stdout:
12h33
